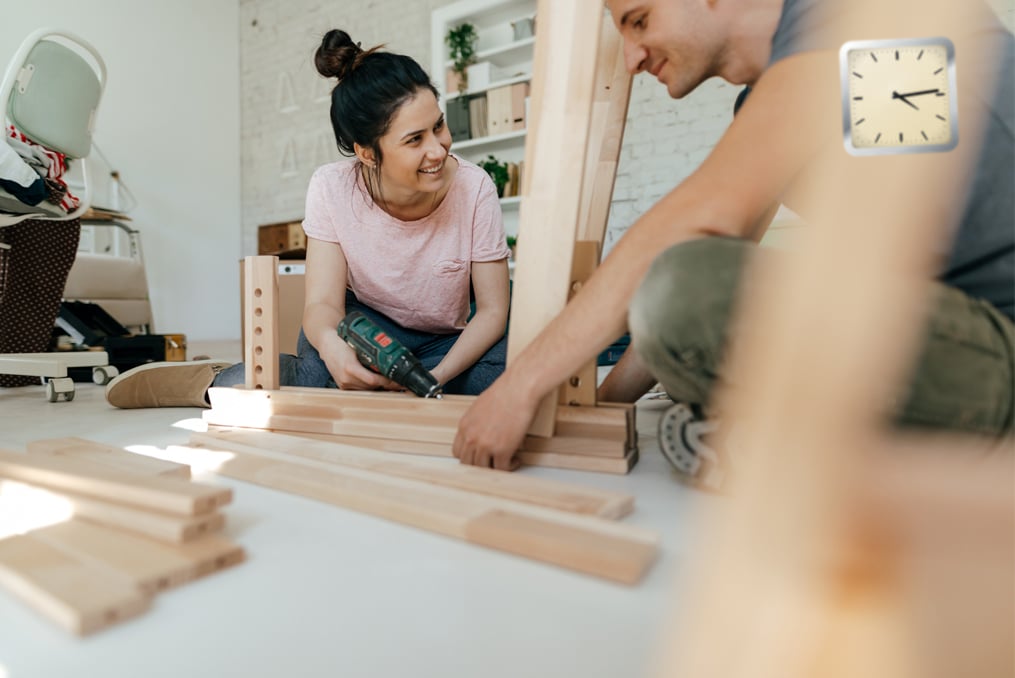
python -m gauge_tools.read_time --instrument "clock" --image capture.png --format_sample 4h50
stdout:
4h14
